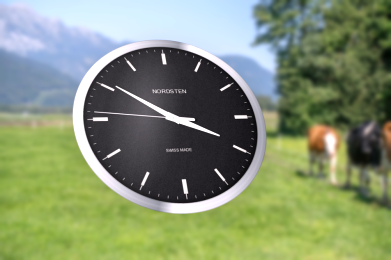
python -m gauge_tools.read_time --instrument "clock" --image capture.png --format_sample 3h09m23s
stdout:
3h50m46s
